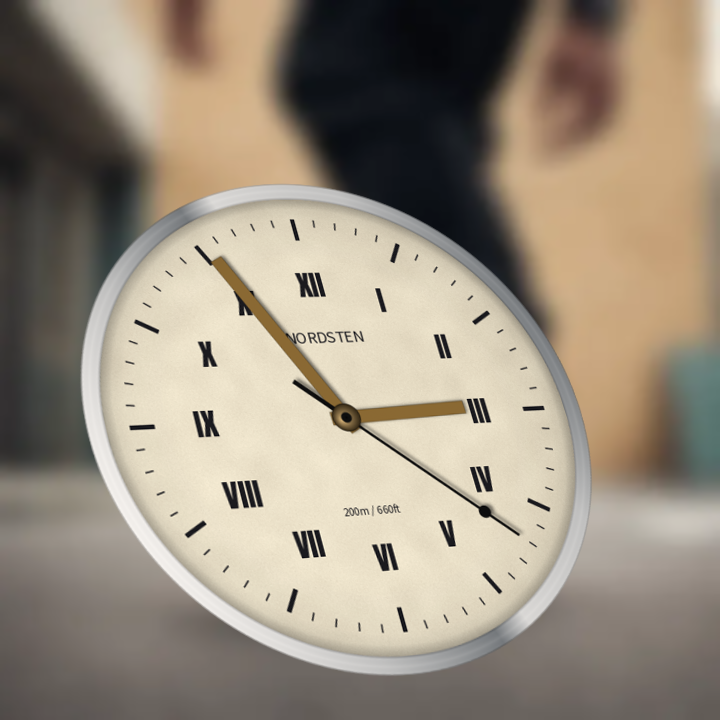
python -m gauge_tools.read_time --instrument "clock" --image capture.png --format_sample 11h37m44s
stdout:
2h55m22s
